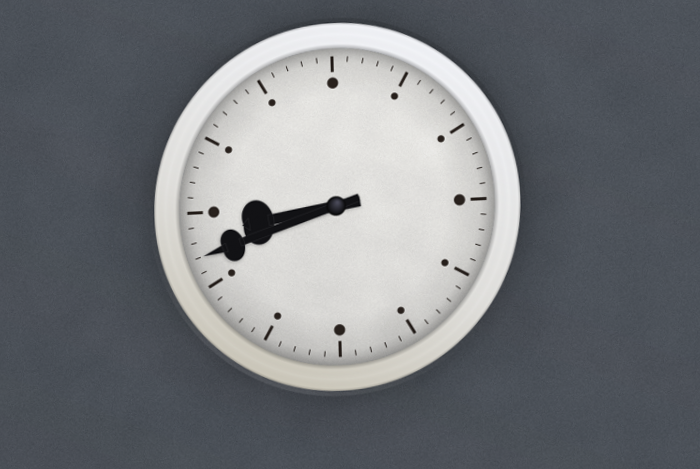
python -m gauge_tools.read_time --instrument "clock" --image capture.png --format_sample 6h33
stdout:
8h42
